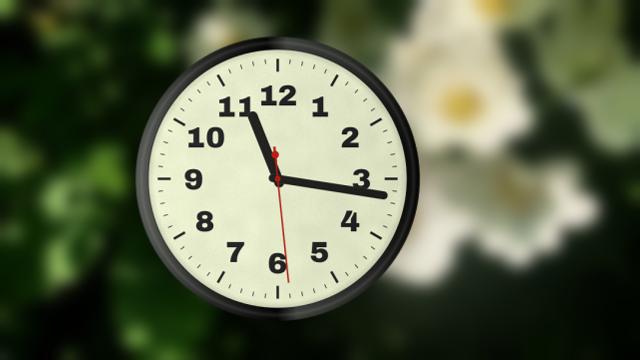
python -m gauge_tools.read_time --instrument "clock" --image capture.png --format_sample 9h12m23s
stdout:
11h16m29s
